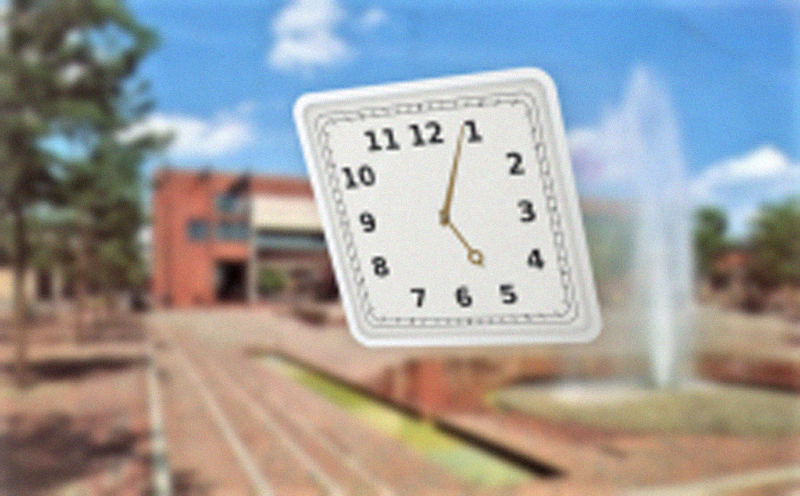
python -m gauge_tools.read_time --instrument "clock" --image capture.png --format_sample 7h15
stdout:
5h04
